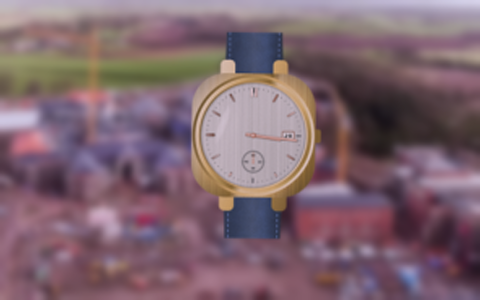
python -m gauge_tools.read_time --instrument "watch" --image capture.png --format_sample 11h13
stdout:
3h16
